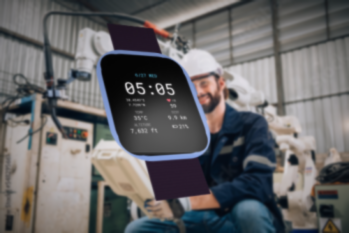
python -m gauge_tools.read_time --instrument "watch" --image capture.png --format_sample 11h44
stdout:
5h05
